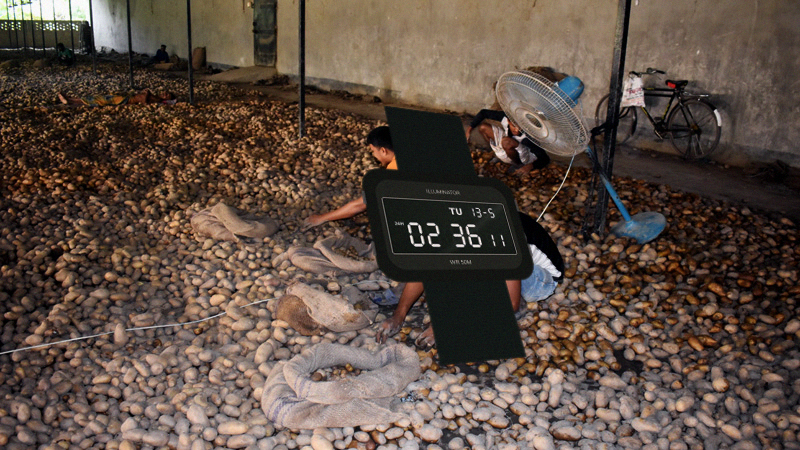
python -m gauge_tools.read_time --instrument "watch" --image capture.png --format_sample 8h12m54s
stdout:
2h36m11s
